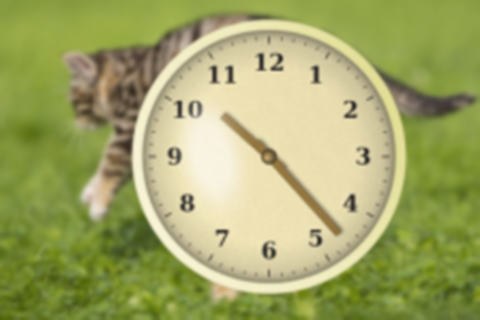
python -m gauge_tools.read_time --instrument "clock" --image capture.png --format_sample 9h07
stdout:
10h23
